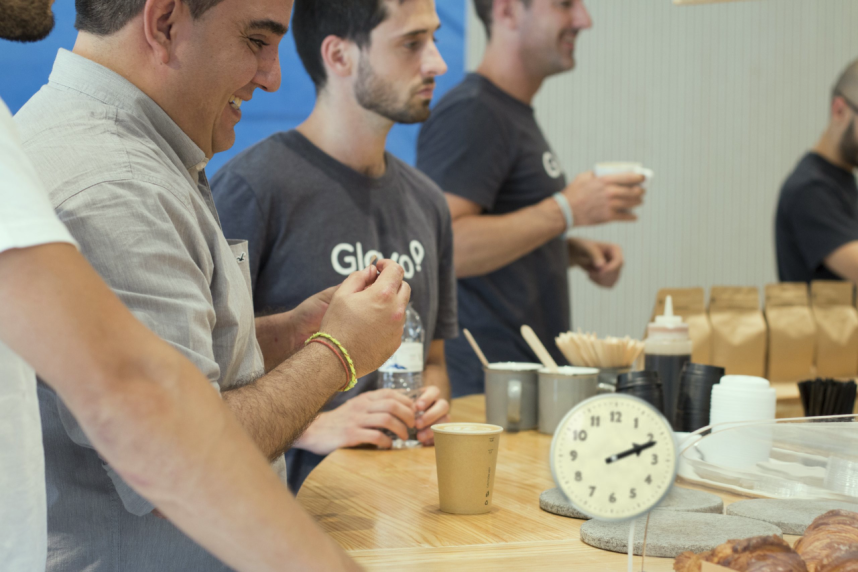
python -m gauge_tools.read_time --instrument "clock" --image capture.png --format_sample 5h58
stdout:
2h11
